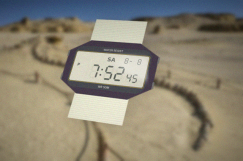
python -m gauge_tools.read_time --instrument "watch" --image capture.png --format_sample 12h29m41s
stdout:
7h52m45s
